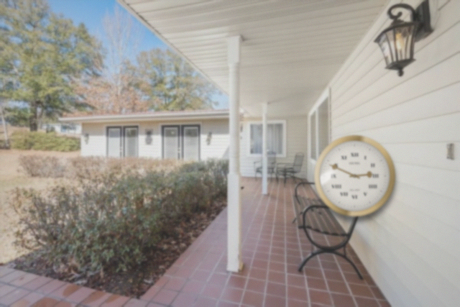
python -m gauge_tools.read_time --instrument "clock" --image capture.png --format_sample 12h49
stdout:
2h49
